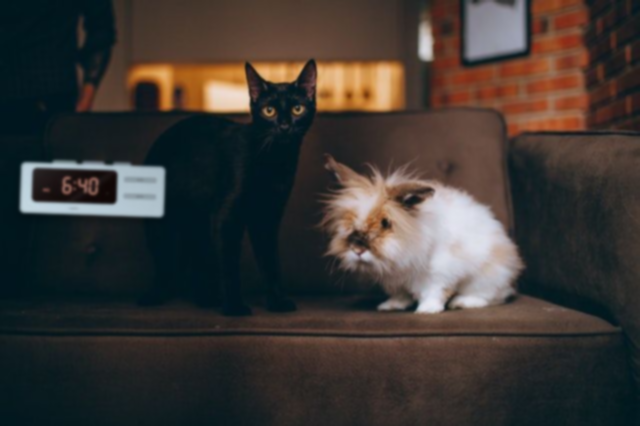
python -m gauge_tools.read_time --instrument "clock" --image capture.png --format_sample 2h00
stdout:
6h40
